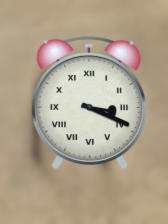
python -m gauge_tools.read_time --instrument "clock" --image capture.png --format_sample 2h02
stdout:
3h19
